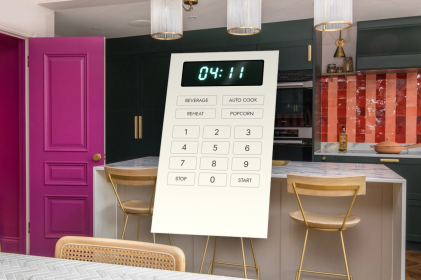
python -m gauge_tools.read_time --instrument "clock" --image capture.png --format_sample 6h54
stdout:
4h11
